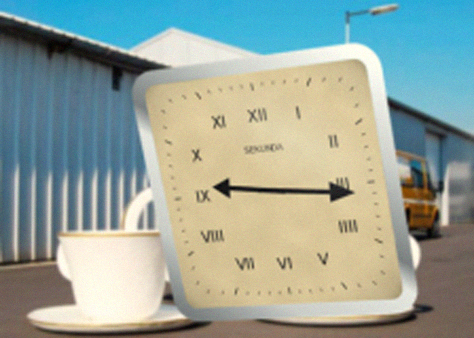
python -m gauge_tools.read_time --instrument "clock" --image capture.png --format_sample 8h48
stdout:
9h16
